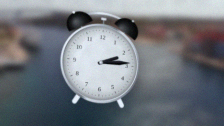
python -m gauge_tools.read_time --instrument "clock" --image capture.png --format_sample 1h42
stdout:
2h14
